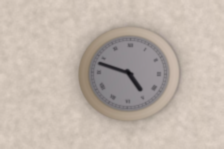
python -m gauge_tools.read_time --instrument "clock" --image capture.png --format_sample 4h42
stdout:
4h48
